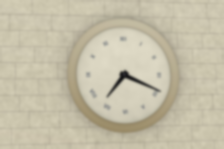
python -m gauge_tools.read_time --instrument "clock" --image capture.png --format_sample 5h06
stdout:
7h19
